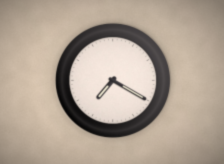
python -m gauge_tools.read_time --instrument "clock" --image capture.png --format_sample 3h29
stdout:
7h20
